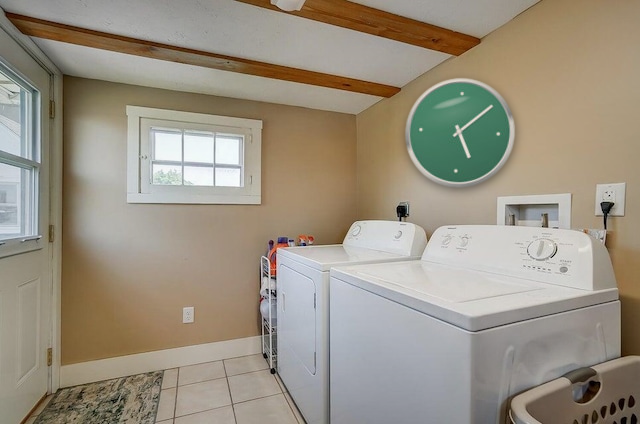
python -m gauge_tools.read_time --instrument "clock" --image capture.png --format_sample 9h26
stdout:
5h08
